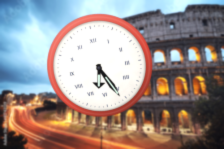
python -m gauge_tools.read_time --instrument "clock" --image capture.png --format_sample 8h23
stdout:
6h26
